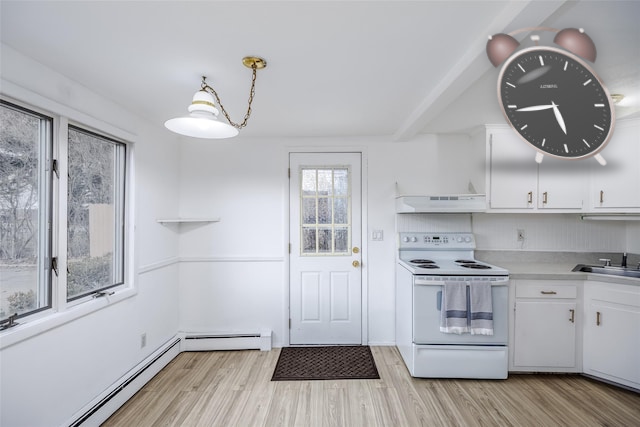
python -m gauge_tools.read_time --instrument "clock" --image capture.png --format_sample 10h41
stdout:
5h44
